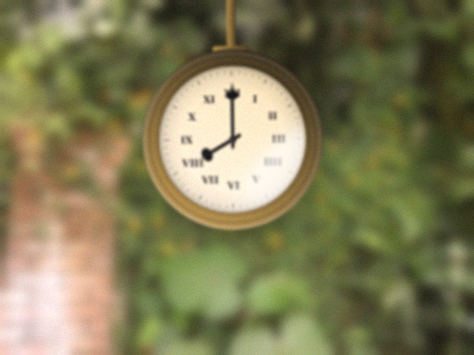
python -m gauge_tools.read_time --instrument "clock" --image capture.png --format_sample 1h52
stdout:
8h00
